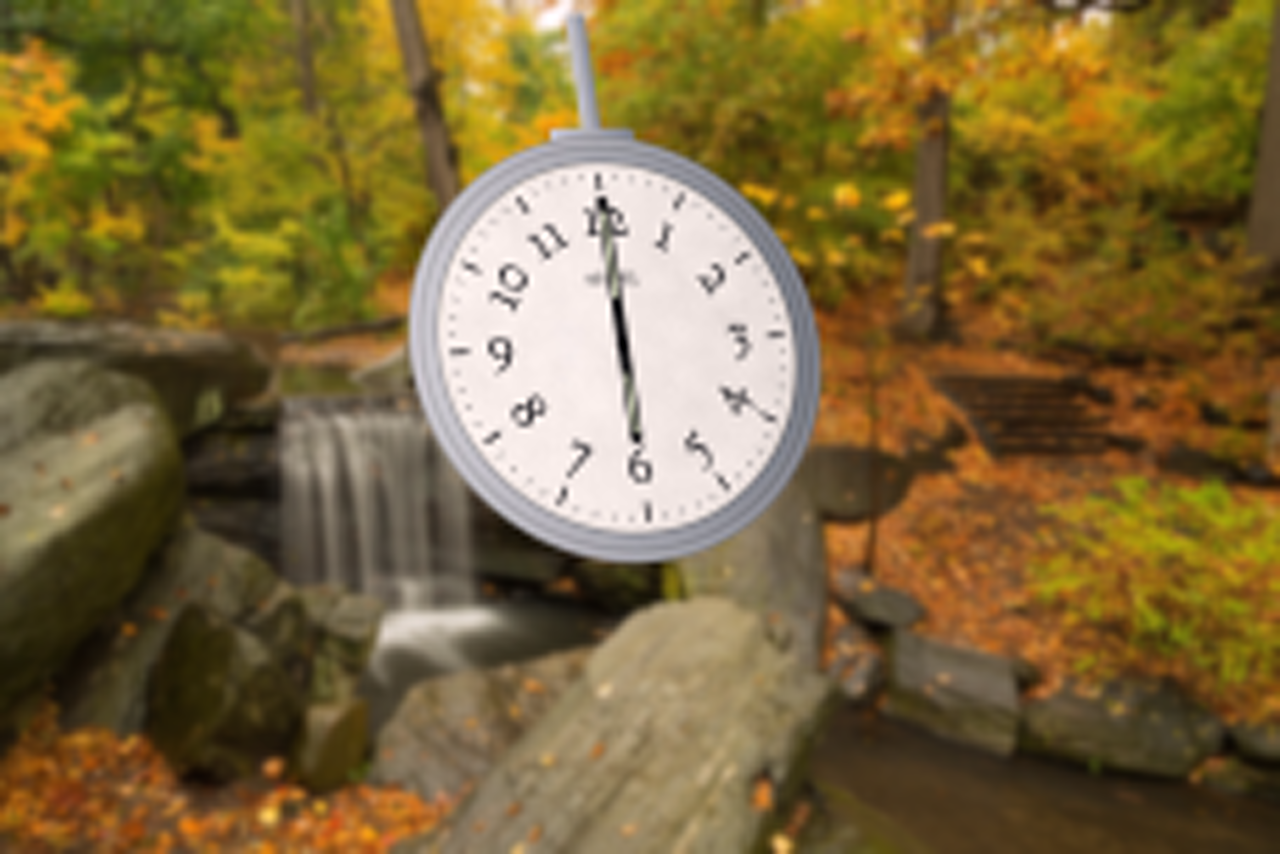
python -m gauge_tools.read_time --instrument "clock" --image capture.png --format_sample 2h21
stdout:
6h00
